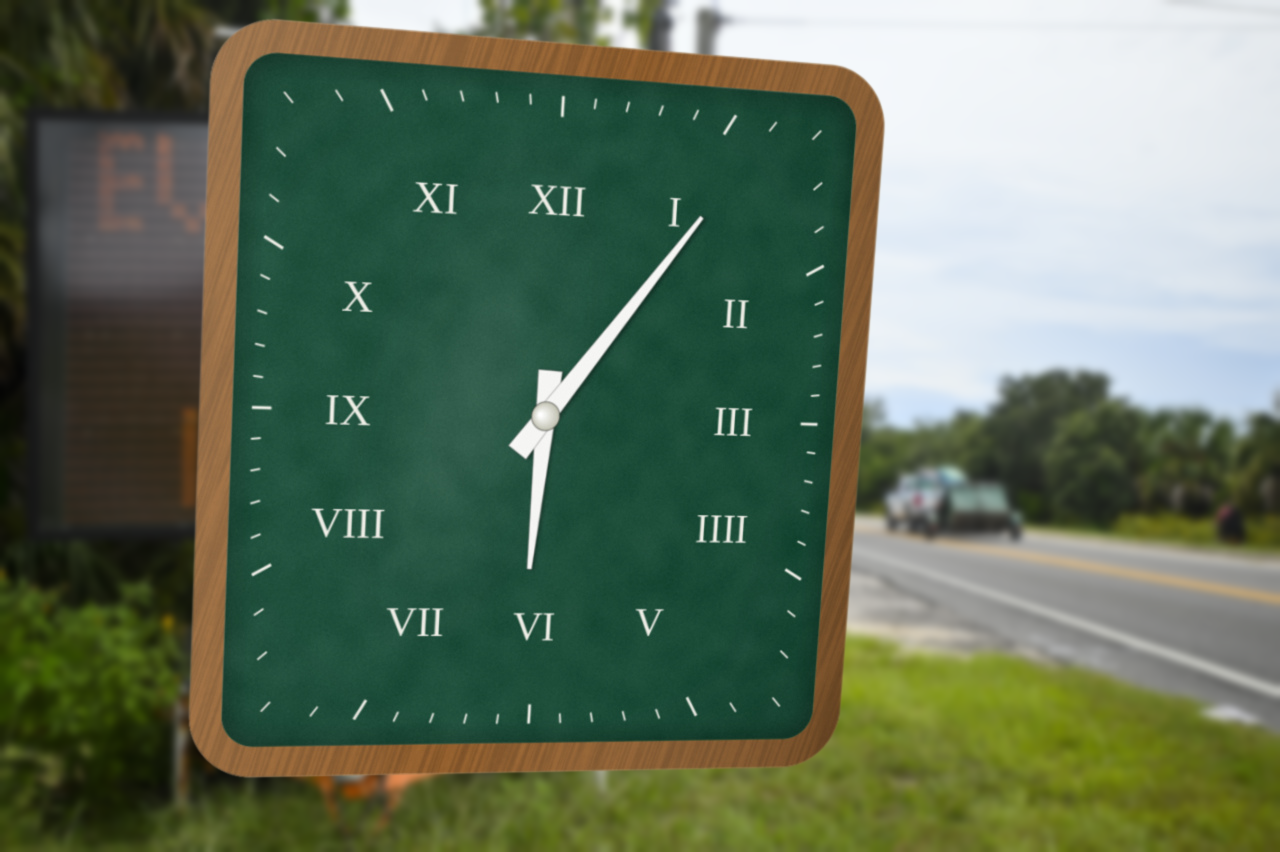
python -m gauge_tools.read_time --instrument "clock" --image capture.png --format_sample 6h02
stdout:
6h06
